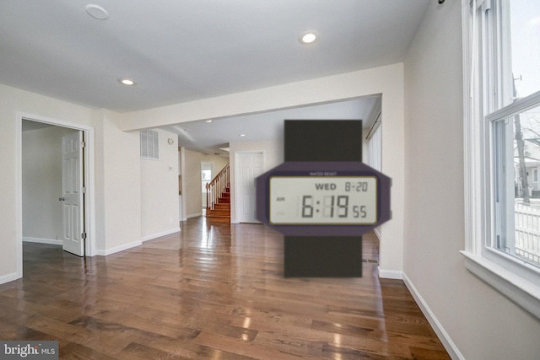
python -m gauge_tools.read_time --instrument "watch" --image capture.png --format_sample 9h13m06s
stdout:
6h19m55s
